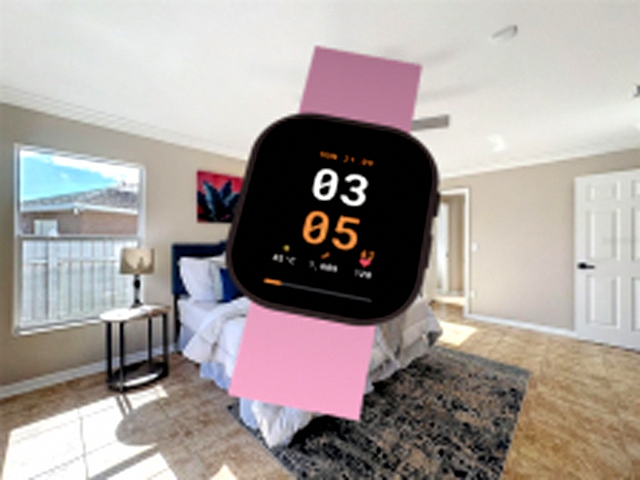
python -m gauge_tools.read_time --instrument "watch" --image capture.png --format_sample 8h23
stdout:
3h05
